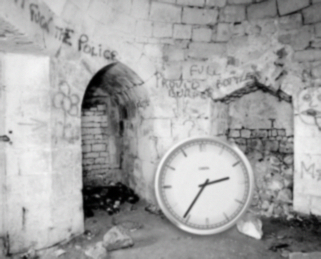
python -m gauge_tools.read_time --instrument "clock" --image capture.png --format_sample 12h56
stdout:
2h36
